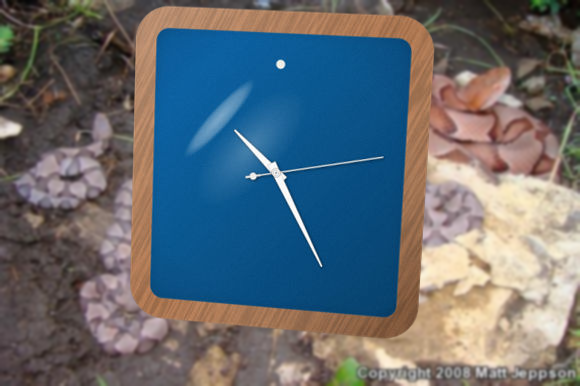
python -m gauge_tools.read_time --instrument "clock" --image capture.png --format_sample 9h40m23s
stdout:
10h25m13s
